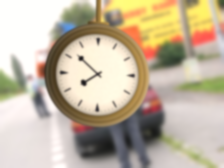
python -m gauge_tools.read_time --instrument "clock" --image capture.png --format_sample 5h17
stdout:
7h52
